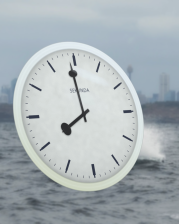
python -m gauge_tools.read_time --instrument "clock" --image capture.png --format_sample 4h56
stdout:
7h59
